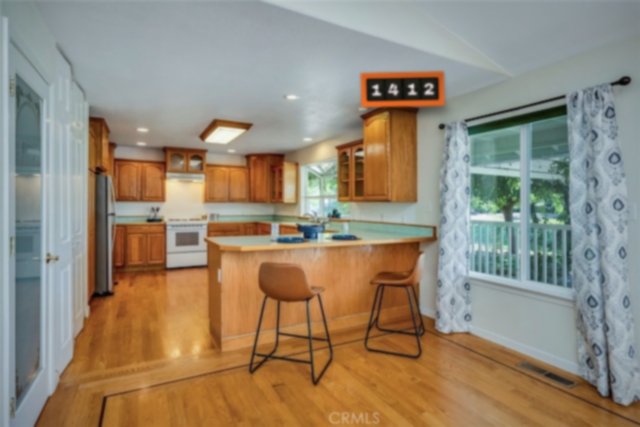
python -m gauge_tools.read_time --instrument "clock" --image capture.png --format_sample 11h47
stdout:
14h12
